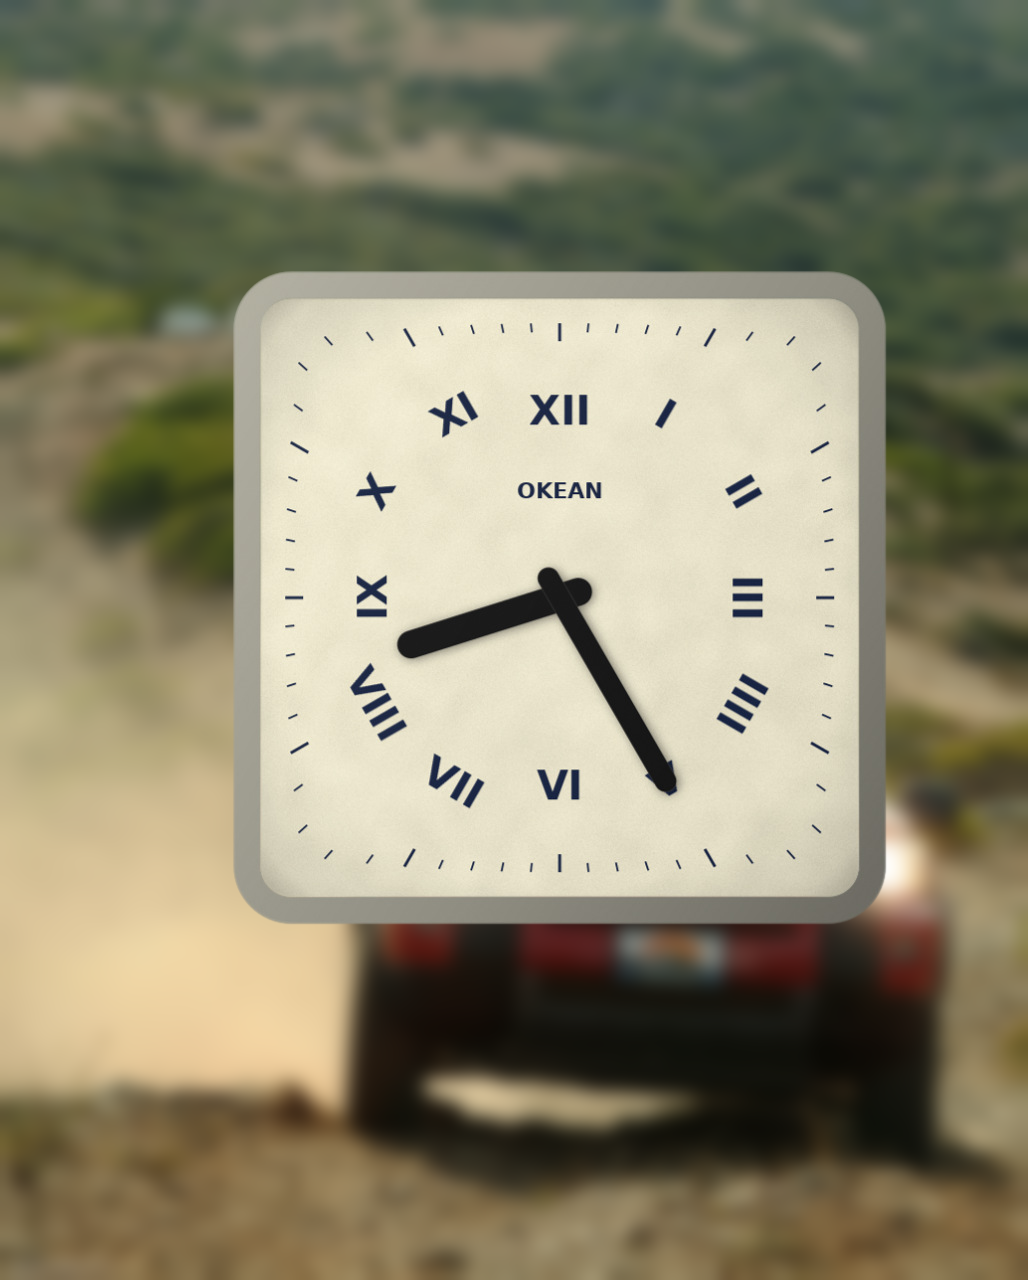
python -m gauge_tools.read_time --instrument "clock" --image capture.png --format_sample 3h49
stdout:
8h25
